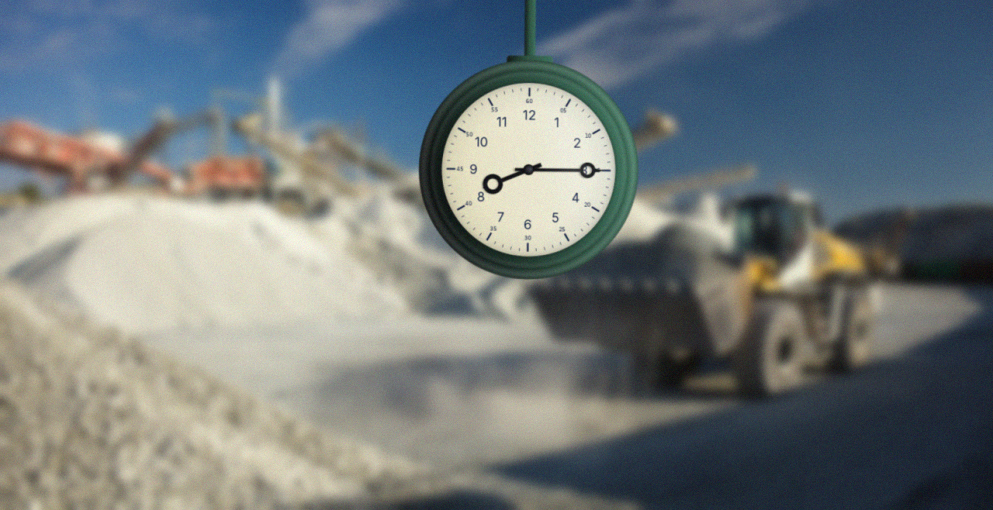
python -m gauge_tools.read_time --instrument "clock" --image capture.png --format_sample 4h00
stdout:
8h15
